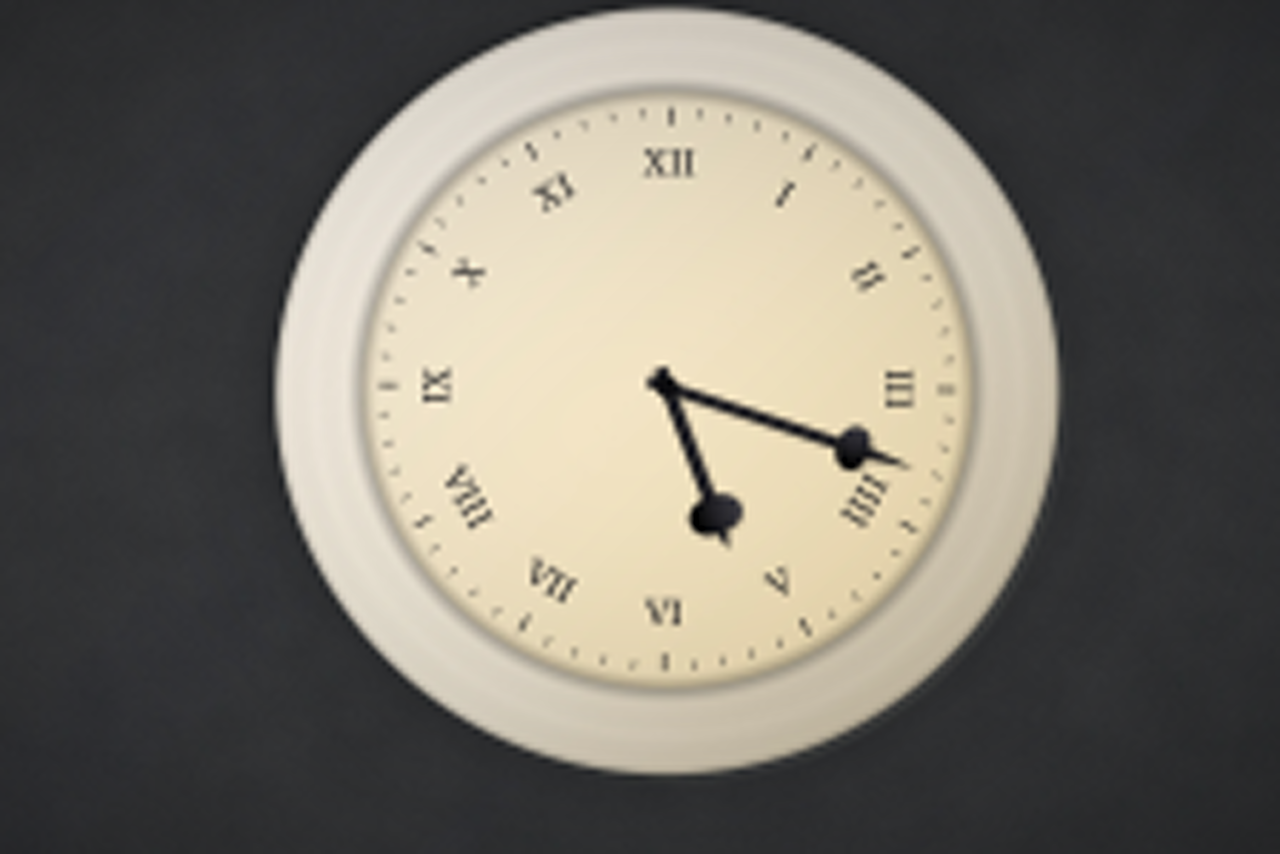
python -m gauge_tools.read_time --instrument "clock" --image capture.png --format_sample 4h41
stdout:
5h18
